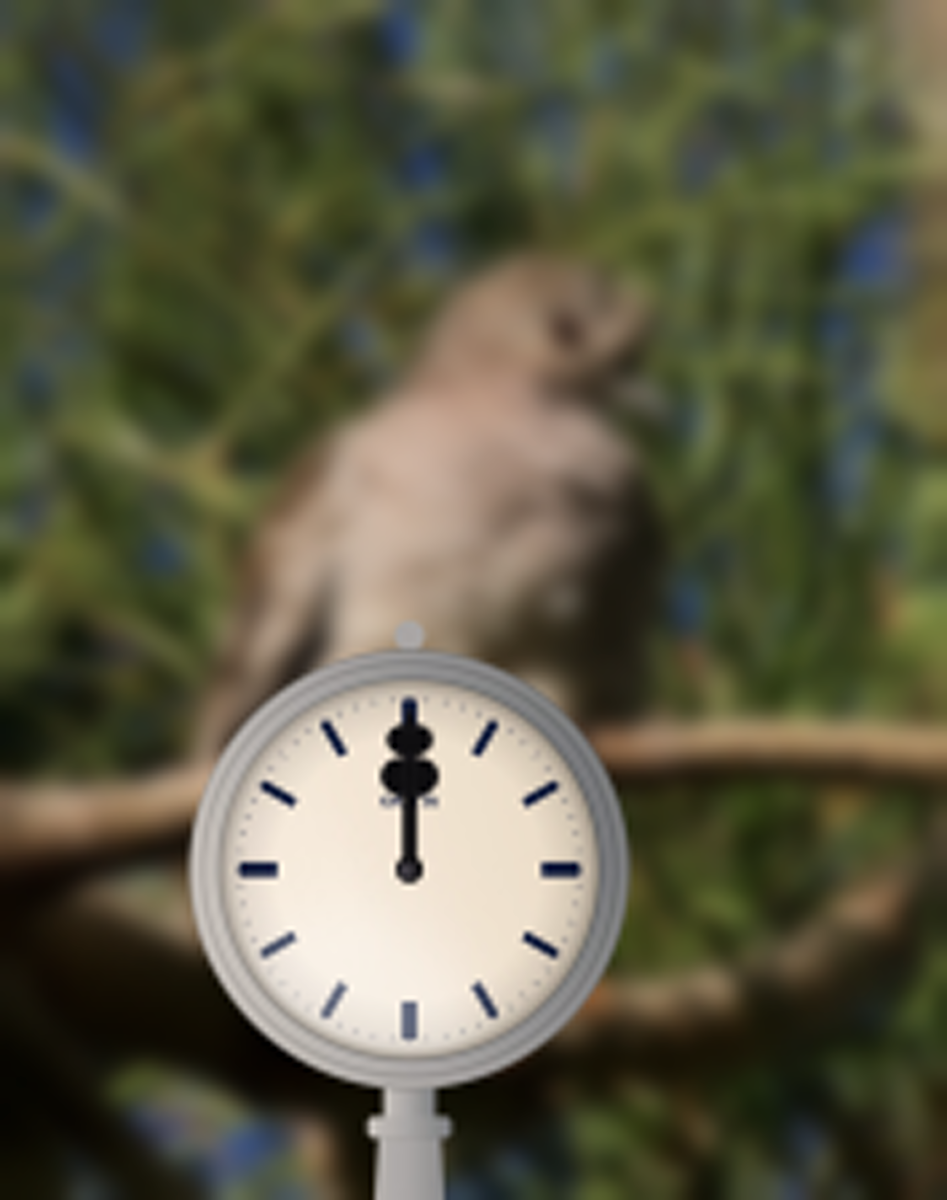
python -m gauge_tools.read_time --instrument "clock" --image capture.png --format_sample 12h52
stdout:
12h00
